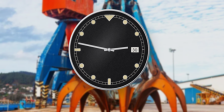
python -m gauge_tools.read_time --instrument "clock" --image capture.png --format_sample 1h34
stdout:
2h47
